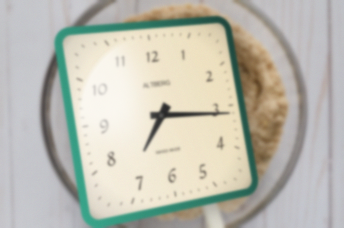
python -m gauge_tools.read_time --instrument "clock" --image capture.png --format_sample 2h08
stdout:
7h16
